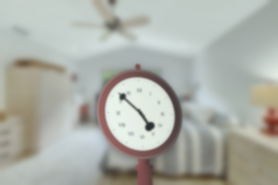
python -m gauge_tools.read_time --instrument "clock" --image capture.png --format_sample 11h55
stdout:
4h52
